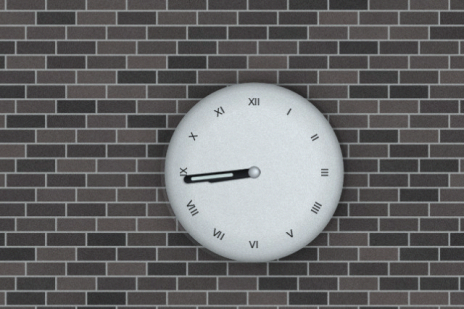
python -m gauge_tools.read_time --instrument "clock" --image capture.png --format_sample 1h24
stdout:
8h44
